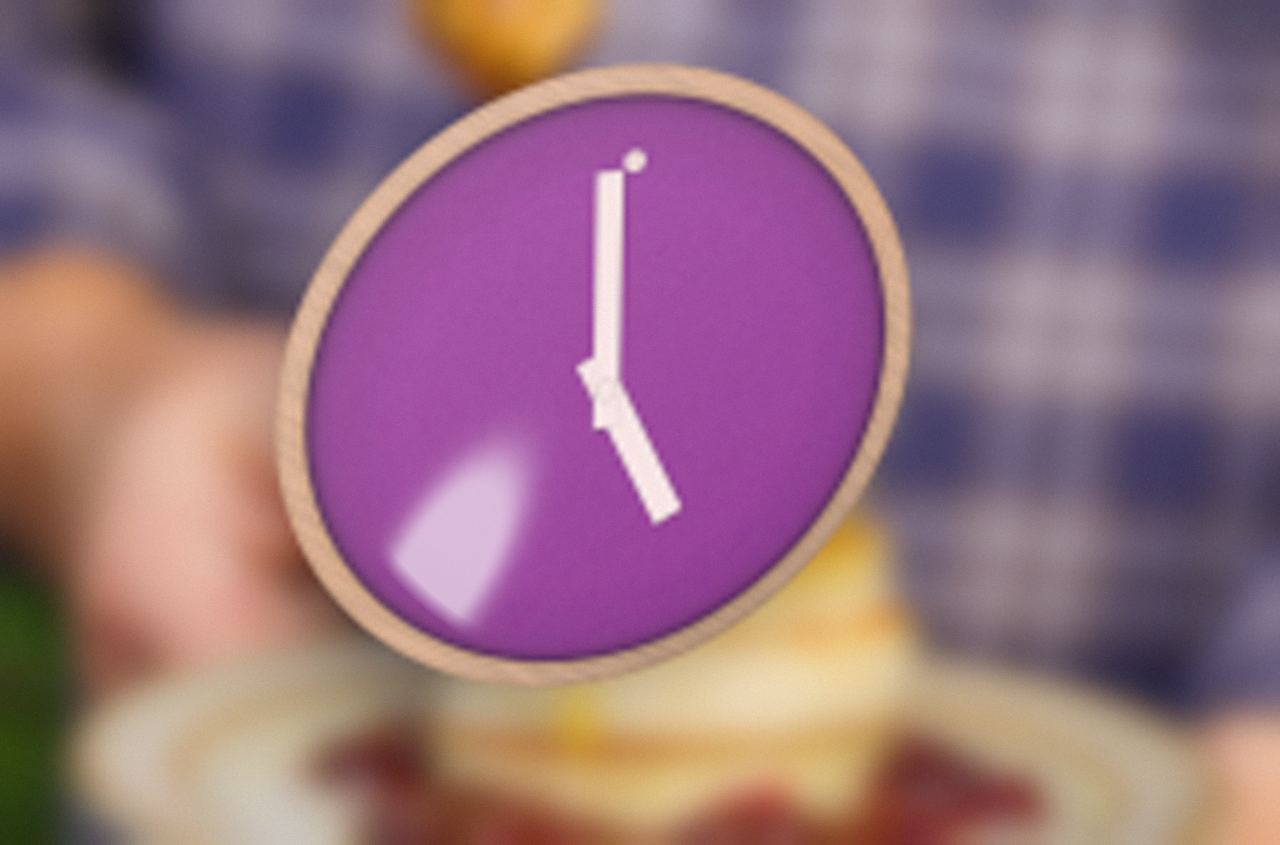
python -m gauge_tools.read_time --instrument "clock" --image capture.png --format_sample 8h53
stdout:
4h59
